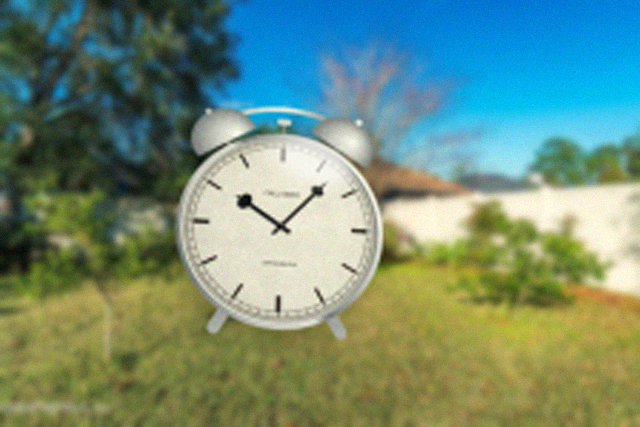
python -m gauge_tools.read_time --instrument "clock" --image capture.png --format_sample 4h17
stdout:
10h07
